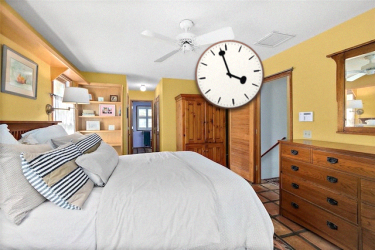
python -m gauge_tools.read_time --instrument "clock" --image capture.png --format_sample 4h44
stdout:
3h58
